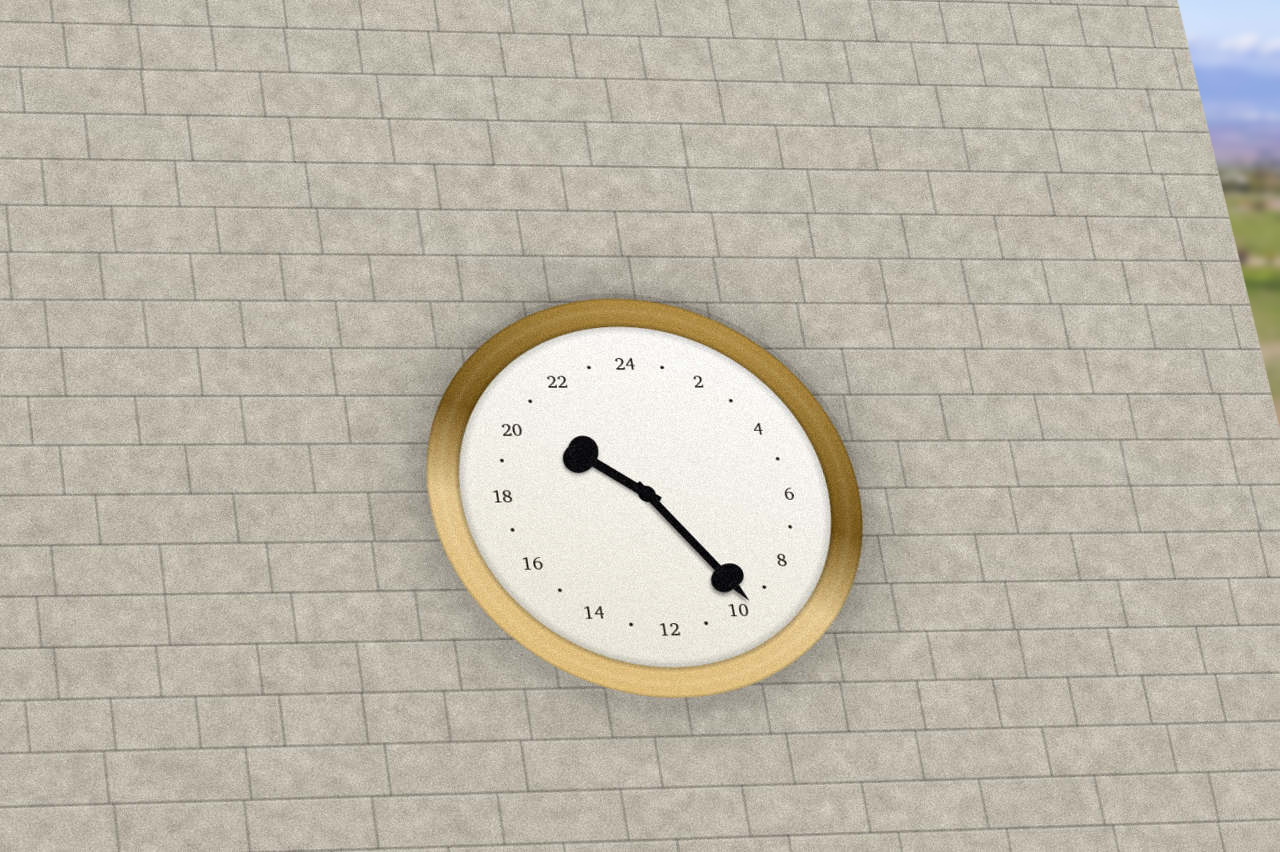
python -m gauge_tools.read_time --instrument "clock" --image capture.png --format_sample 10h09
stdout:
20h24
